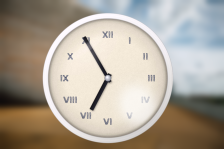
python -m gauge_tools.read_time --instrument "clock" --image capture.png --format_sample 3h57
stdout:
6h55
